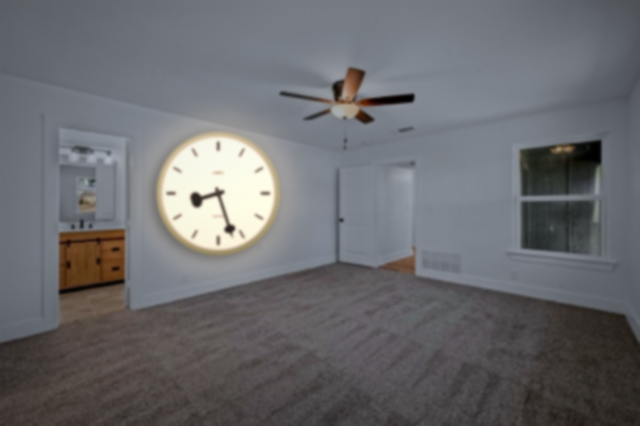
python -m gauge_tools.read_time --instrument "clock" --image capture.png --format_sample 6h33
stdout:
8h27
